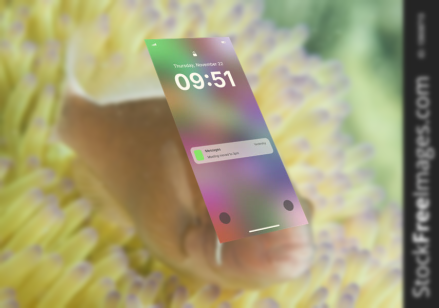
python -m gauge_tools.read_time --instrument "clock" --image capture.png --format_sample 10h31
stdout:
9h51
